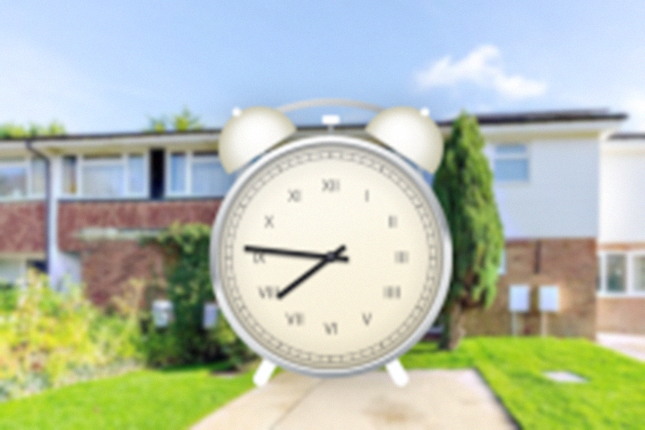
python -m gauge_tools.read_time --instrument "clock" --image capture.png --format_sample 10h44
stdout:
7h46
